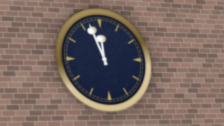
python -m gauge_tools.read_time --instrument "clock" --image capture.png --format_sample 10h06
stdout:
11h57
